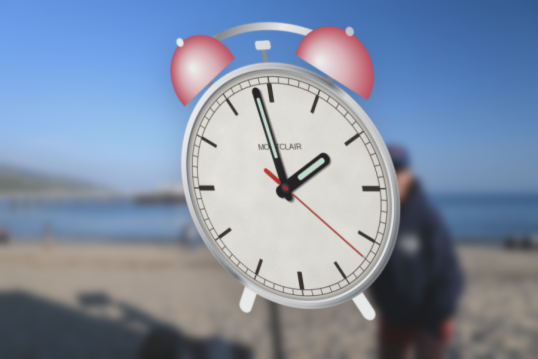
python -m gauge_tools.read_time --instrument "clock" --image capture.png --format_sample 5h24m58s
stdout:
1h58m22s
